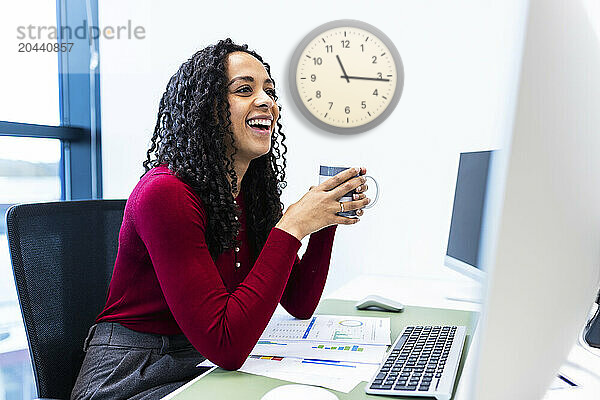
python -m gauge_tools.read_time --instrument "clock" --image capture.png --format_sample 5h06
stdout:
11h16
